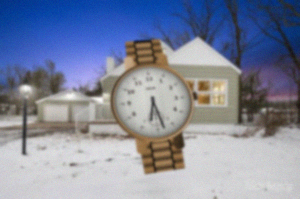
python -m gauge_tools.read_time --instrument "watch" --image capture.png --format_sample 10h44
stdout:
6h28
